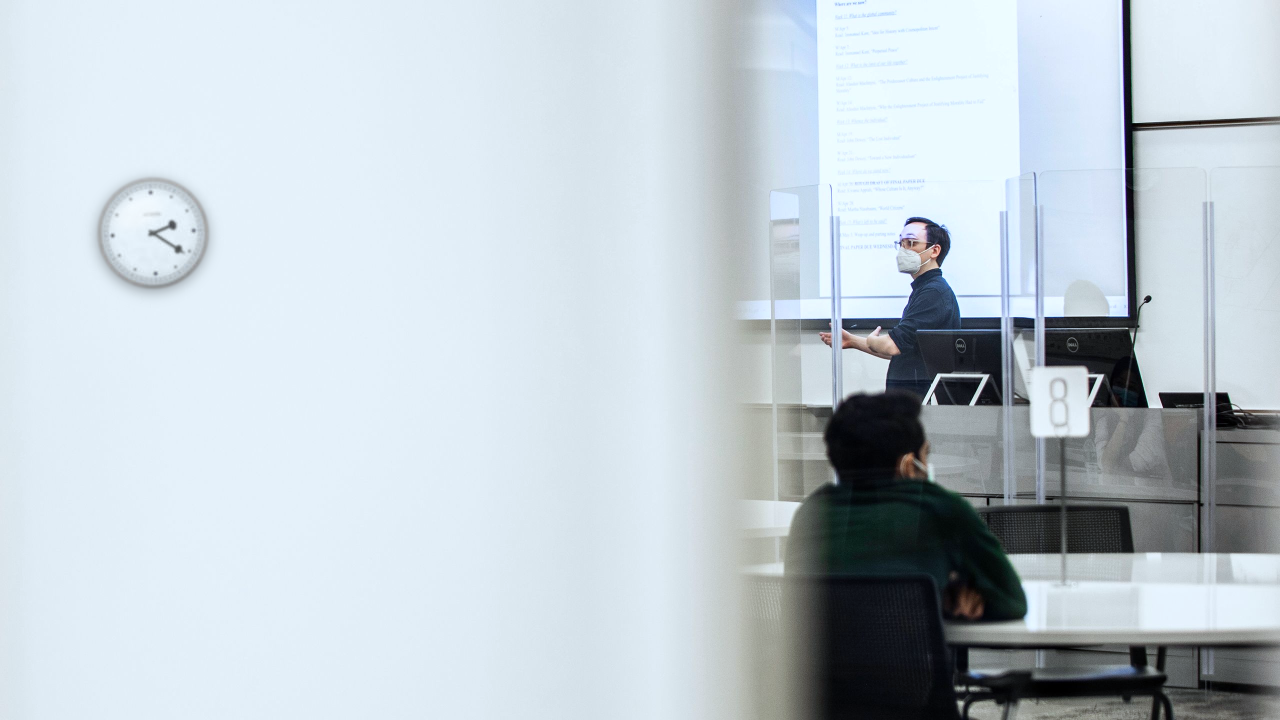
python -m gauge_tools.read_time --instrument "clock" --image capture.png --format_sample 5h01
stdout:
2h21
